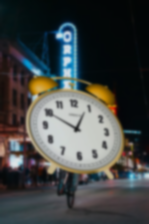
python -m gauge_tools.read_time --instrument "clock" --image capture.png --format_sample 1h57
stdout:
12h50
